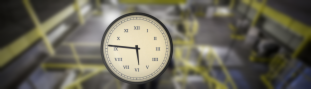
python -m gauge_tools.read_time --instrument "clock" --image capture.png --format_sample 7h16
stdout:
5h46
